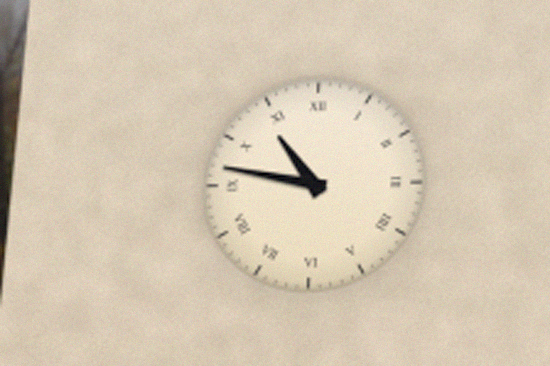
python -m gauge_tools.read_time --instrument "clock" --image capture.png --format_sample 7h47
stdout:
10h47
